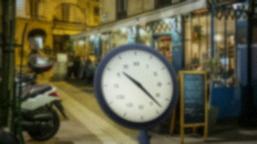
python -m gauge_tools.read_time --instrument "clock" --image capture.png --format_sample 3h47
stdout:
10h23
